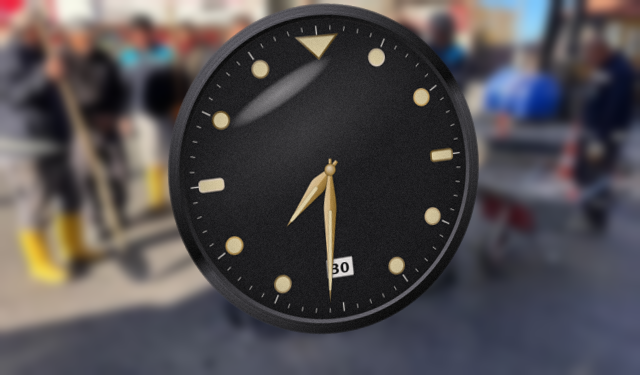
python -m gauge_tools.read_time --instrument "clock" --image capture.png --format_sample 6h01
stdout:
7h31
